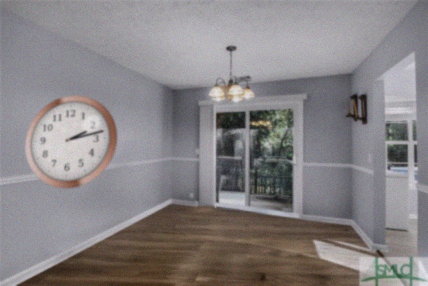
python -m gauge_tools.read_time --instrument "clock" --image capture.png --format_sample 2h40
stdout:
2h13
